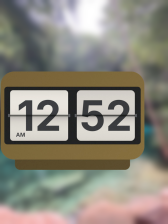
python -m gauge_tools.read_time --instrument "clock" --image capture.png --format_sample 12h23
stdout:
12h52
